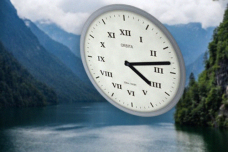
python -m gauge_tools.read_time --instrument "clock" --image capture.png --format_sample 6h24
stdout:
4h13
